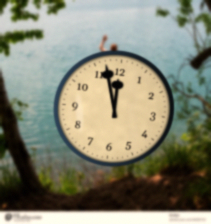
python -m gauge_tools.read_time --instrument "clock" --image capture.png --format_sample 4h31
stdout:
11h57
